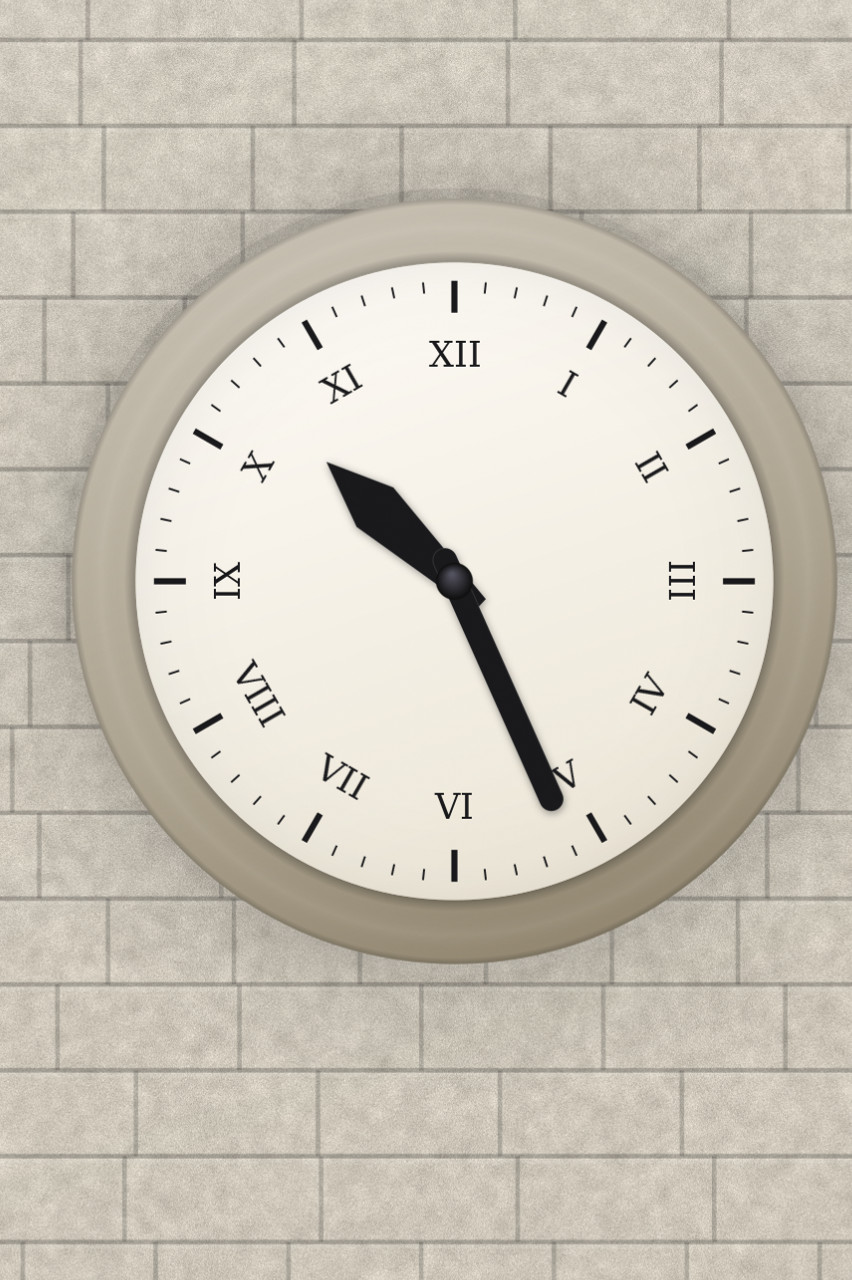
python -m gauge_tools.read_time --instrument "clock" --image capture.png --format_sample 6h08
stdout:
10h26
